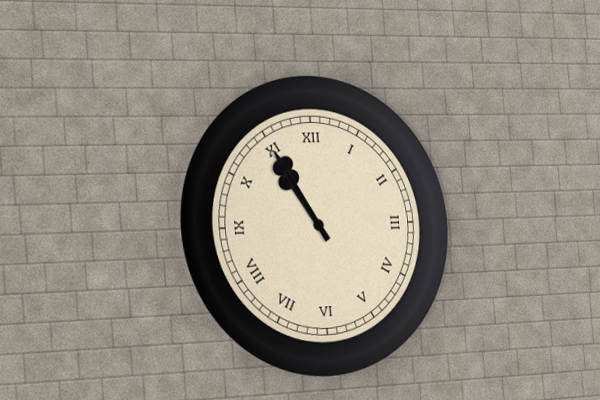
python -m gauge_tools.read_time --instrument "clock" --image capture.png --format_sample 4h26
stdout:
10h55
